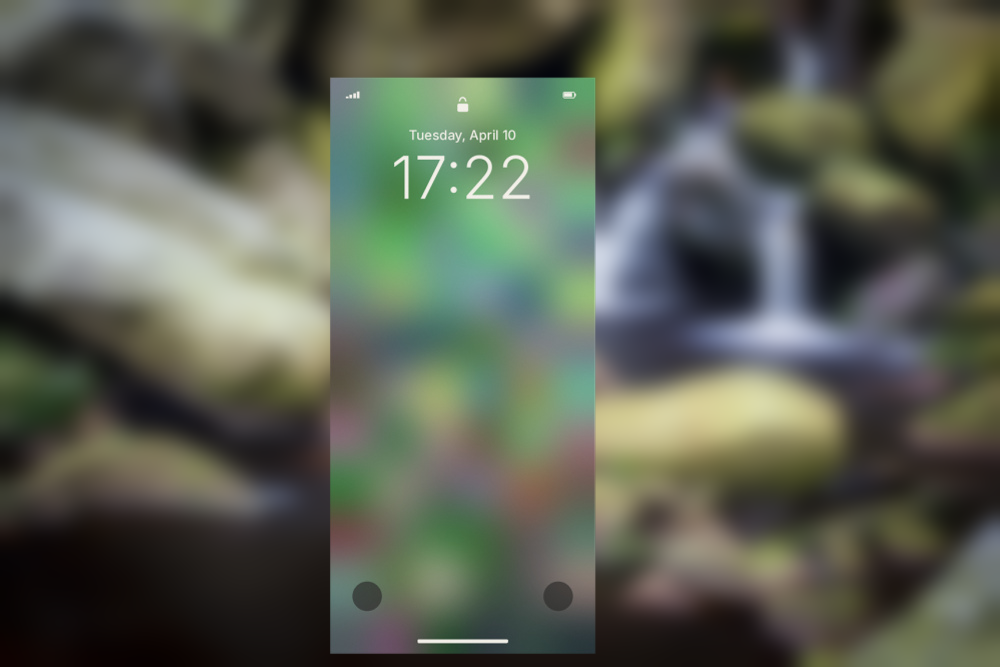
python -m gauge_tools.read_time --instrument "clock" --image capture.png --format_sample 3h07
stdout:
17h22
